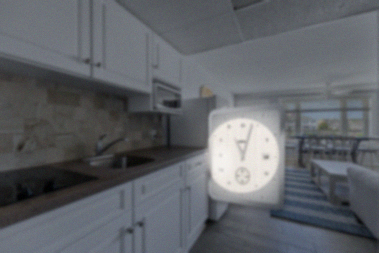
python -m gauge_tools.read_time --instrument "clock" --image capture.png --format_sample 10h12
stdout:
11h03
